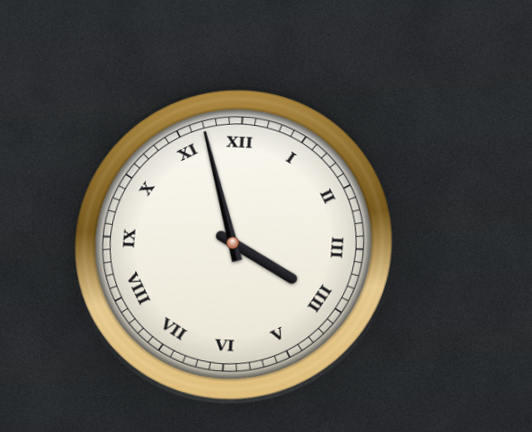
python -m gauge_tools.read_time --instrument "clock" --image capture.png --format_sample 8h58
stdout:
3h57
